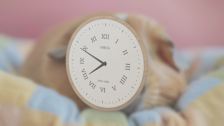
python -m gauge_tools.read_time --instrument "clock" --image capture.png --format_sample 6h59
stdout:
7h49
